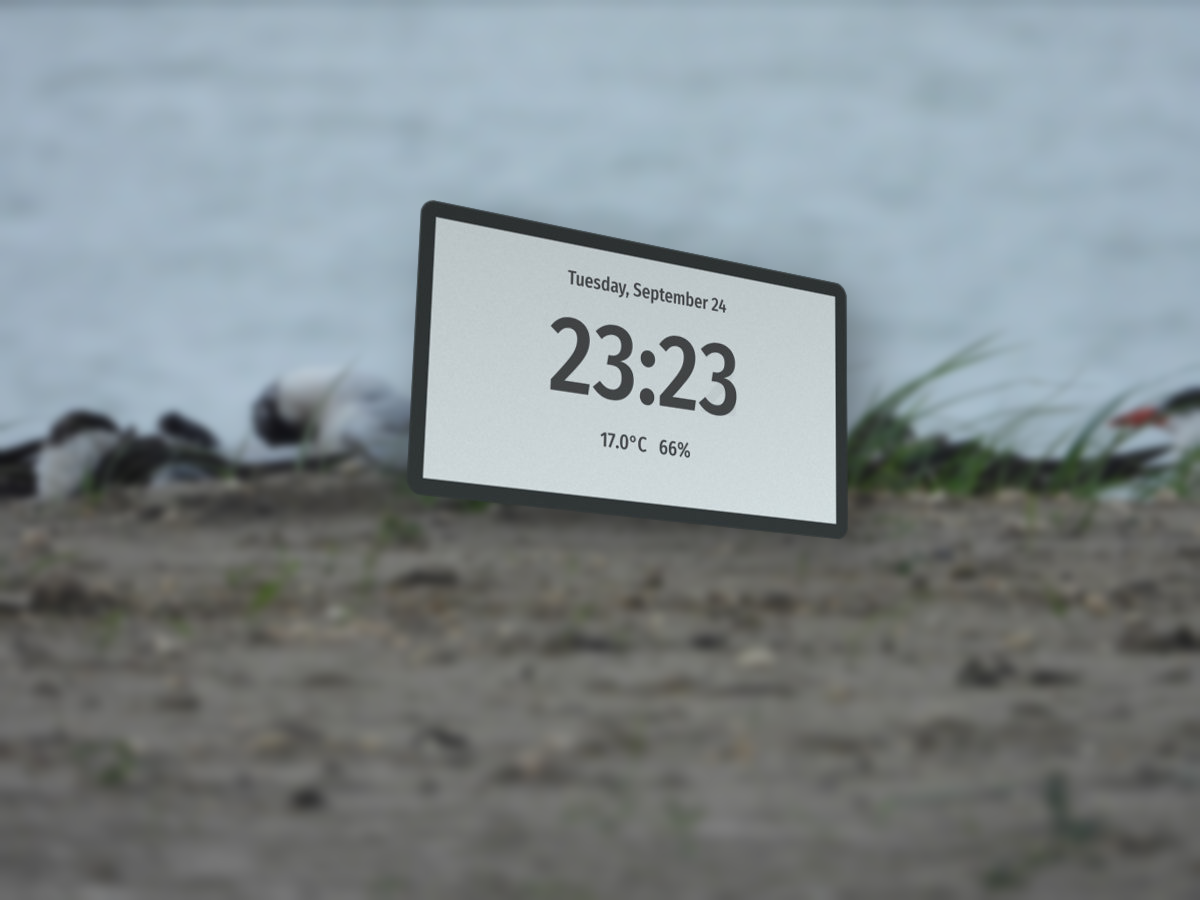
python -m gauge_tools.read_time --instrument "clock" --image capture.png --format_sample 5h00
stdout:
23h23
